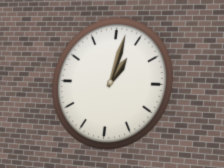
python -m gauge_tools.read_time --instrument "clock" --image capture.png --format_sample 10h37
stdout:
1h02
